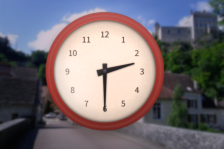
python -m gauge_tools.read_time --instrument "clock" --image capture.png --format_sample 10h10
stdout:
2h30
